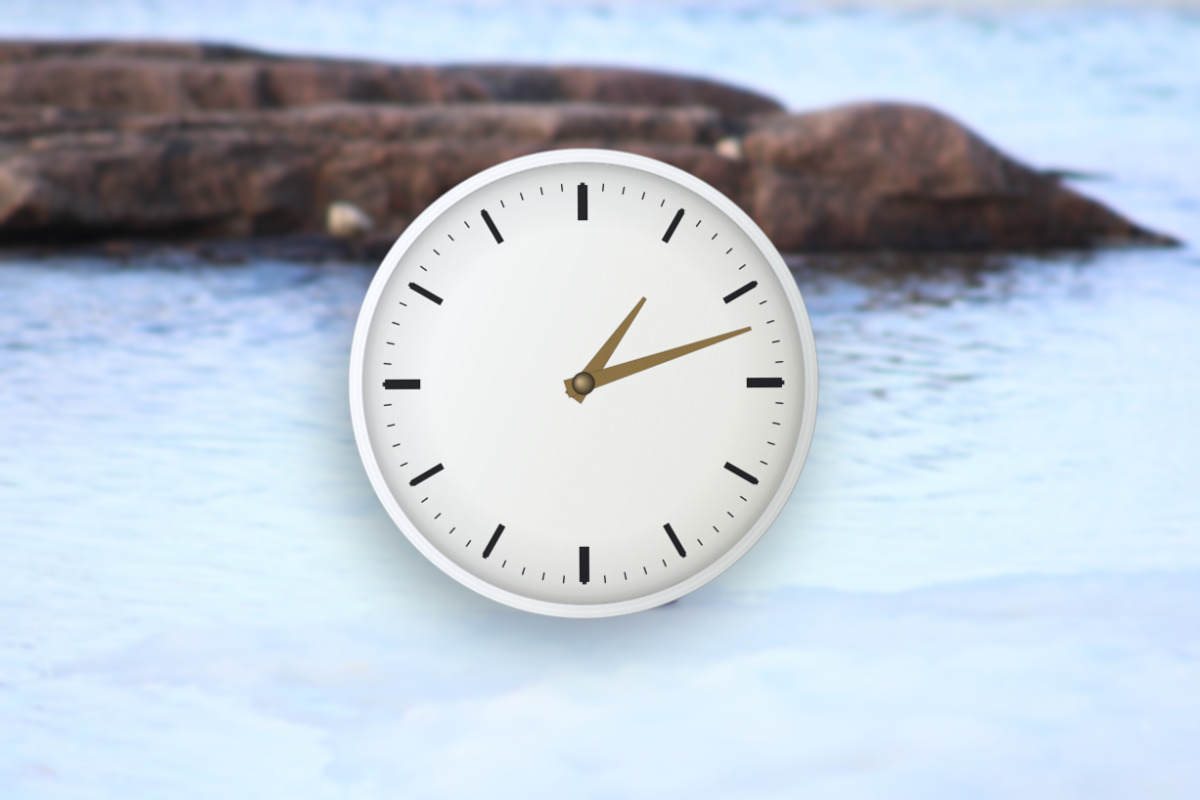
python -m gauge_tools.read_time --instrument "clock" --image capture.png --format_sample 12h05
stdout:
1h12
